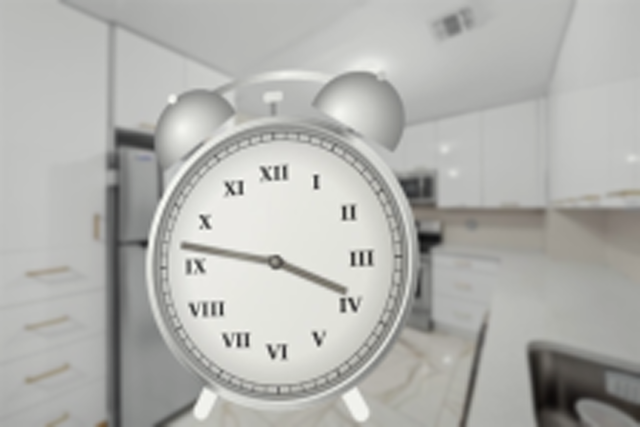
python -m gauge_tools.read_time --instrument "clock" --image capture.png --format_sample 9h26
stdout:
3h47
